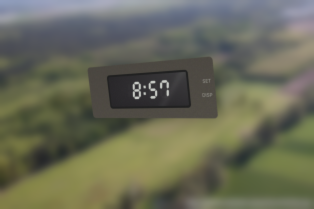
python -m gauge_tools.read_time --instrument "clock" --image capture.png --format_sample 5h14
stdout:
8h57
